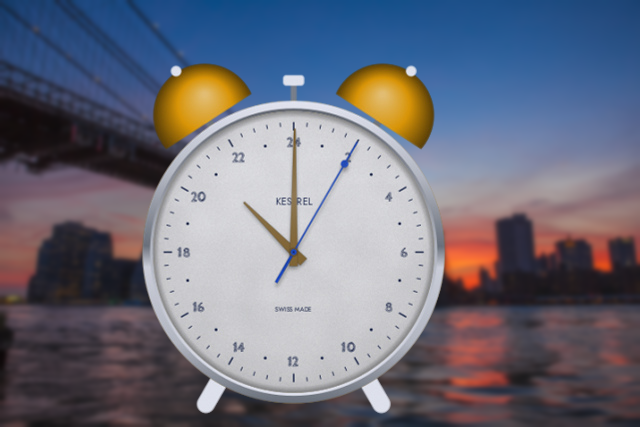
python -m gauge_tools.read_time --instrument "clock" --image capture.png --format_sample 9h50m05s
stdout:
21h00m05s
